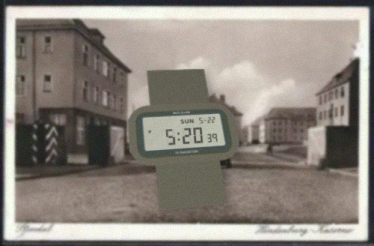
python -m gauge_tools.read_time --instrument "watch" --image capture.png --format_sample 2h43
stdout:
5h20
